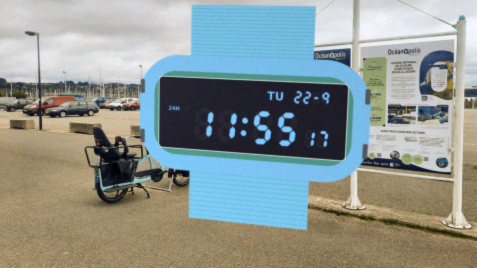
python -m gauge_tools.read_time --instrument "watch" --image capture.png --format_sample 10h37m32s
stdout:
11h55m17s
